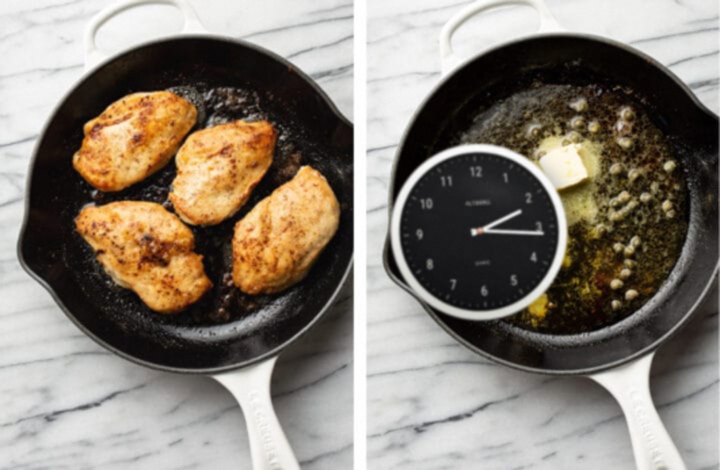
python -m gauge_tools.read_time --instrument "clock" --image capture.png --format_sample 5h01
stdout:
2h16
